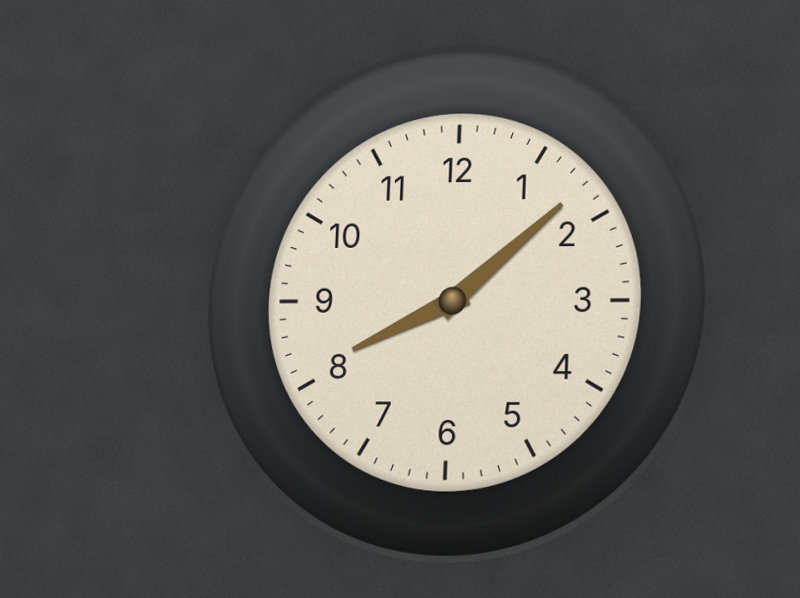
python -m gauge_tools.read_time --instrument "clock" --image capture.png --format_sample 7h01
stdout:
8h08
